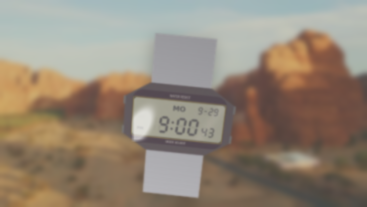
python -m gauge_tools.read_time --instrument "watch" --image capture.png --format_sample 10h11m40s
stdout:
9h00m43s
